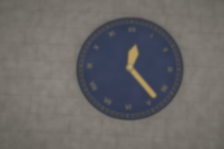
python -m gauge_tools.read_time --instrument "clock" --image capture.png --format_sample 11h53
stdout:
12h23
